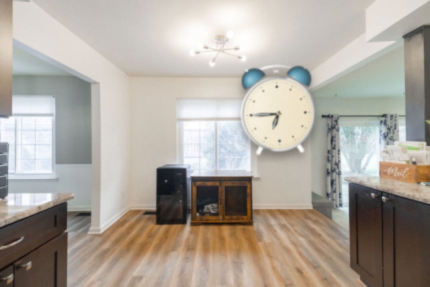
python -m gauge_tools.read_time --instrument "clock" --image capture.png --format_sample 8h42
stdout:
6h45
